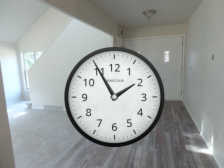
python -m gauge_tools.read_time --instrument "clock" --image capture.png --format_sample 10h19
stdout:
1h55
